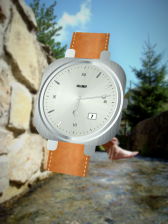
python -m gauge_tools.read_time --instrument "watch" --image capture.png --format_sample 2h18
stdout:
6h13
